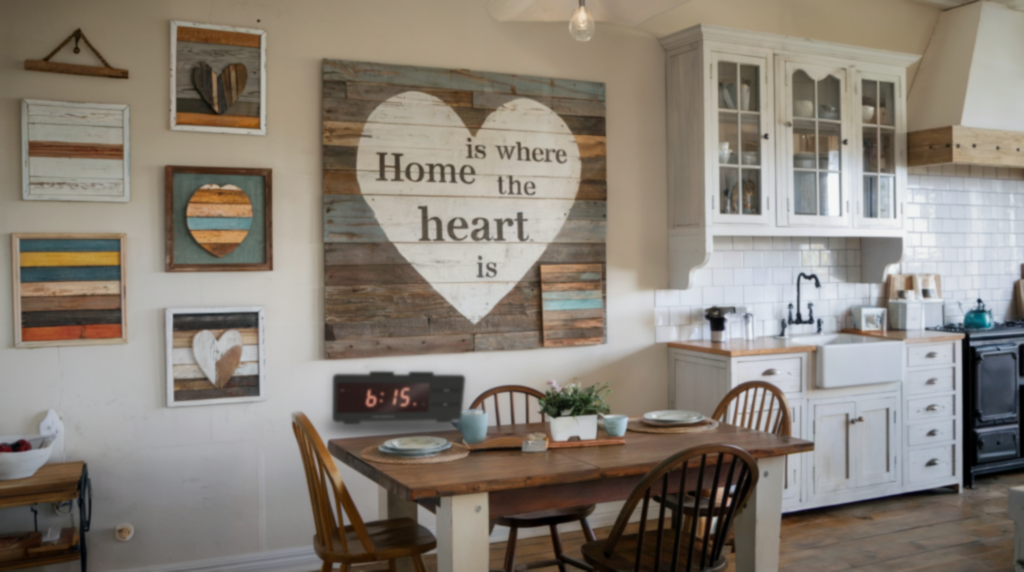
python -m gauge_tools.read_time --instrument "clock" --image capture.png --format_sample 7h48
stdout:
6h15
